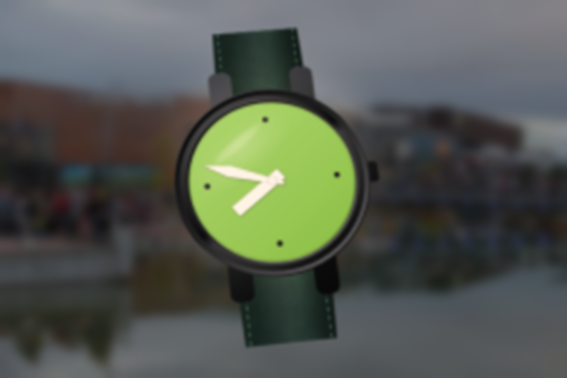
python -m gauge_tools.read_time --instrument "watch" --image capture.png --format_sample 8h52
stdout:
7h48
